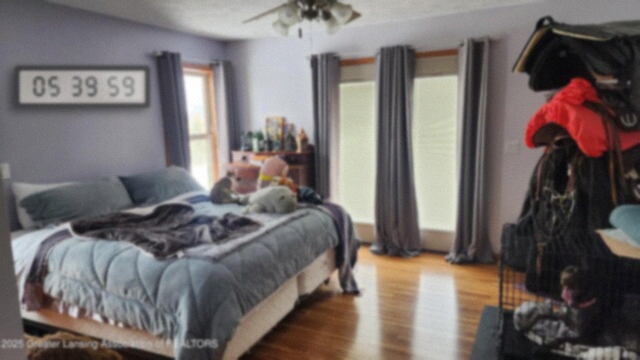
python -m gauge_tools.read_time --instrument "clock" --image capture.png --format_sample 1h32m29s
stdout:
5h39m59s
